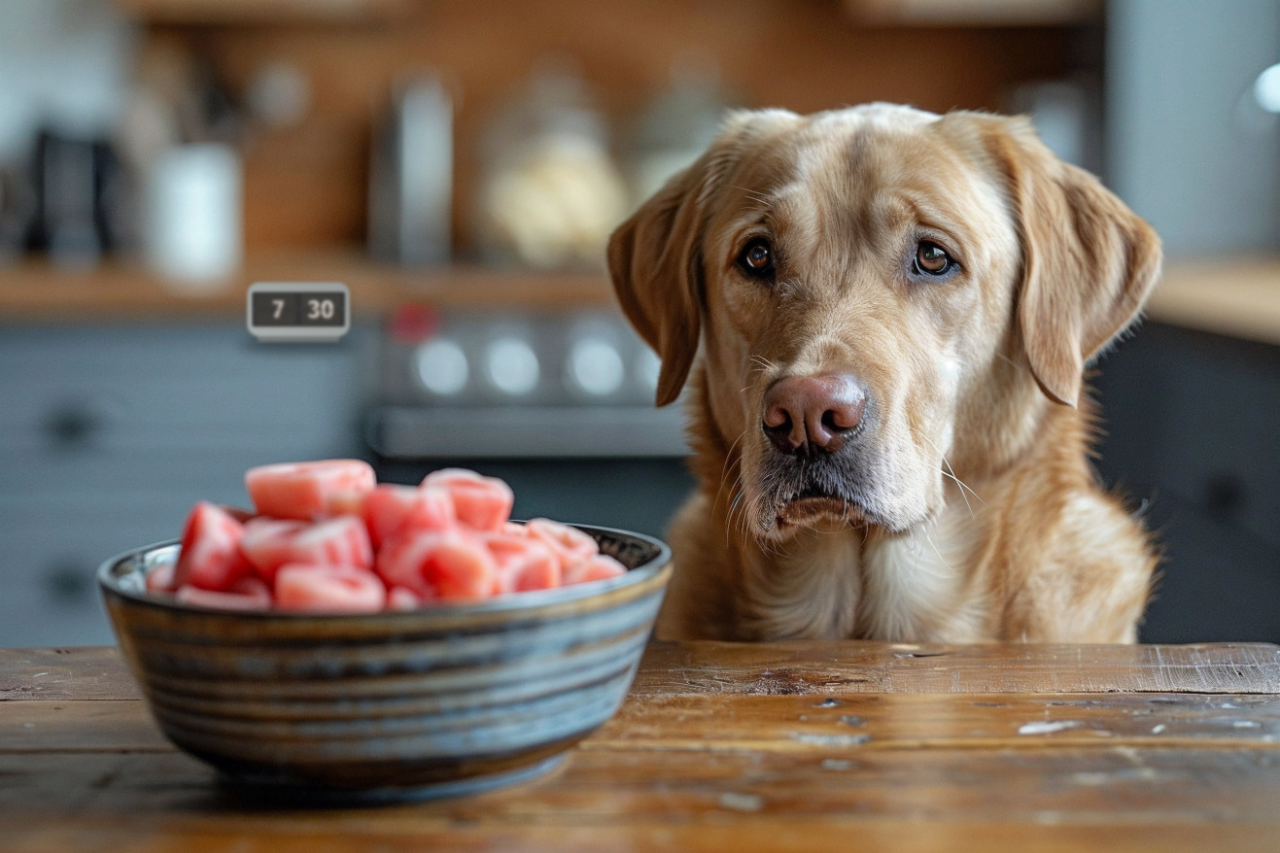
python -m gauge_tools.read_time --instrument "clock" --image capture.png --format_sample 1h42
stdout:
7h30
